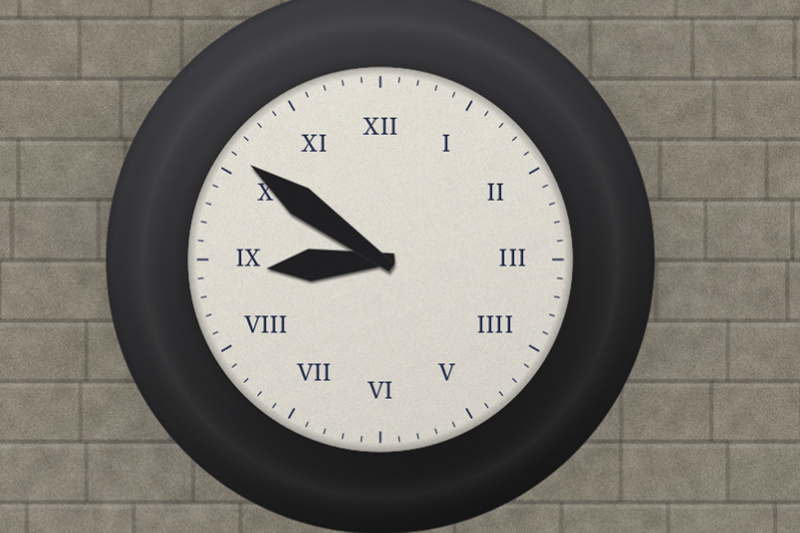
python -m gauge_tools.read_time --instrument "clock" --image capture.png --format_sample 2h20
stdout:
8h51
